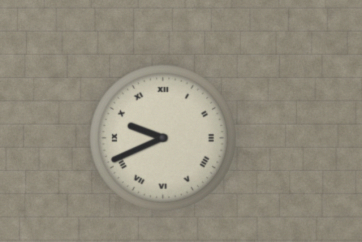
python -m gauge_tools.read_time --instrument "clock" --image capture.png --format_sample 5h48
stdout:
9h41
